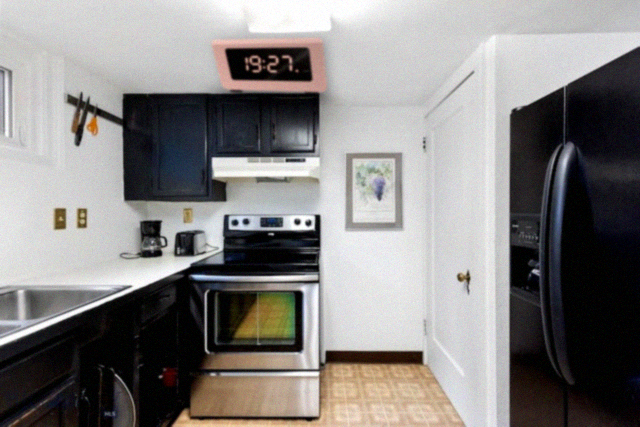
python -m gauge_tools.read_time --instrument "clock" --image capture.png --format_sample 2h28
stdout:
19h27
